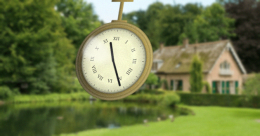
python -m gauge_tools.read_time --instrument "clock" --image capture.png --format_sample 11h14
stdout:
11h26
